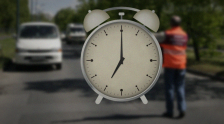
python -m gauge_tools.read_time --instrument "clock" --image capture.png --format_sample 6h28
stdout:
7h00
